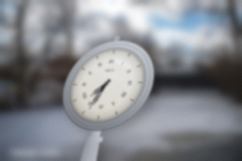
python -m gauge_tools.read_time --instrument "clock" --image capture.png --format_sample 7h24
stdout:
7h34
